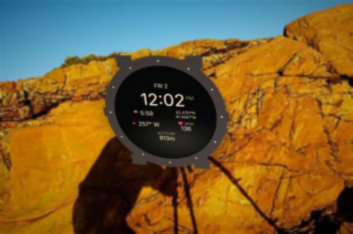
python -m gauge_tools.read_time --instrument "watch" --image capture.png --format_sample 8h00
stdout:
12h02
